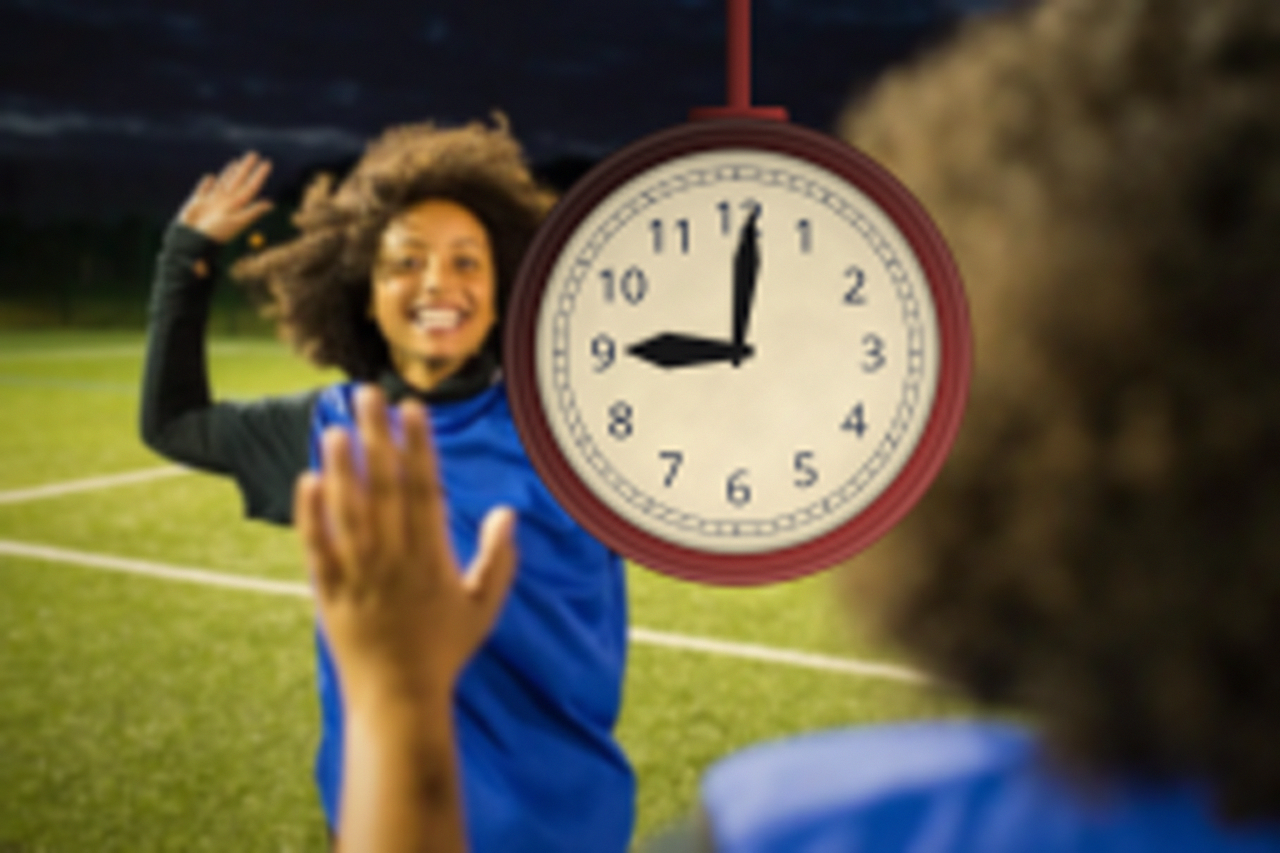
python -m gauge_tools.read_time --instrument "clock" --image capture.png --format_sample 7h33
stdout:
9h01
